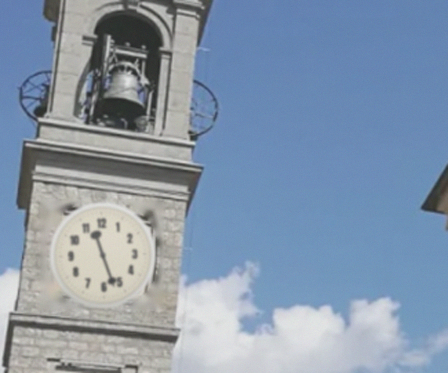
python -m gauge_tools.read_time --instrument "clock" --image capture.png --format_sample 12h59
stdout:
11h27
